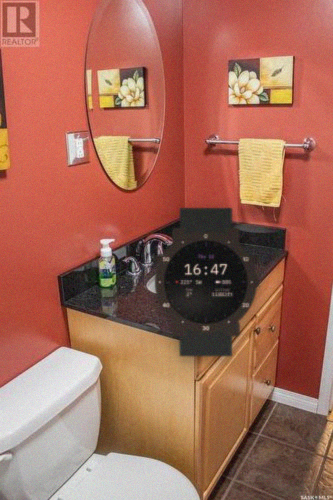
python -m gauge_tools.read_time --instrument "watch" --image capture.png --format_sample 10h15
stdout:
16h47
